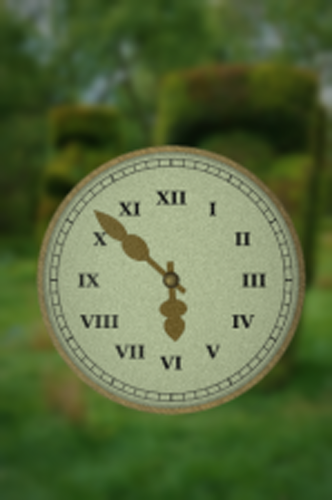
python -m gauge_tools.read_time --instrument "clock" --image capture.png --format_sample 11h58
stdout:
5h52
